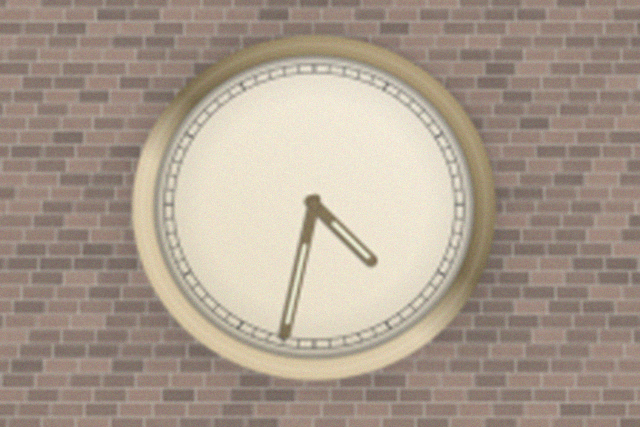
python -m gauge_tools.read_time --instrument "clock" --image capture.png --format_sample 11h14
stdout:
4h32
